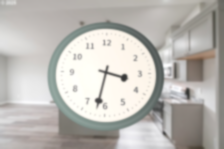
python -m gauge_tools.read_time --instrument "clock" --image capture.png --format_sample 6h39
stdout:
3h32
